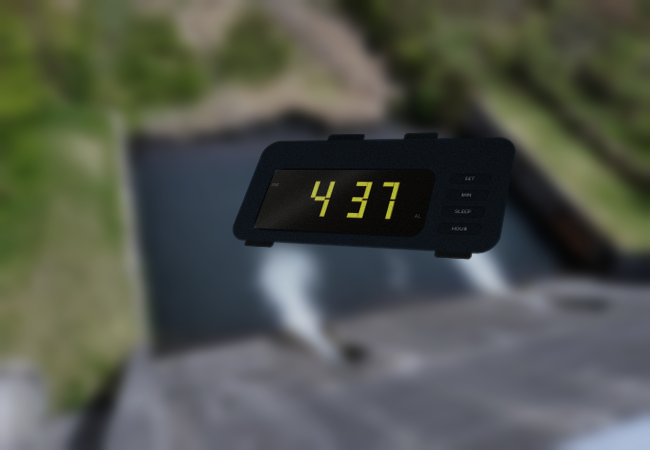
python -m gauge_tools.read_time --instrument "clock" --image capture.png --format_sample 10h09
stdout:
4h37
